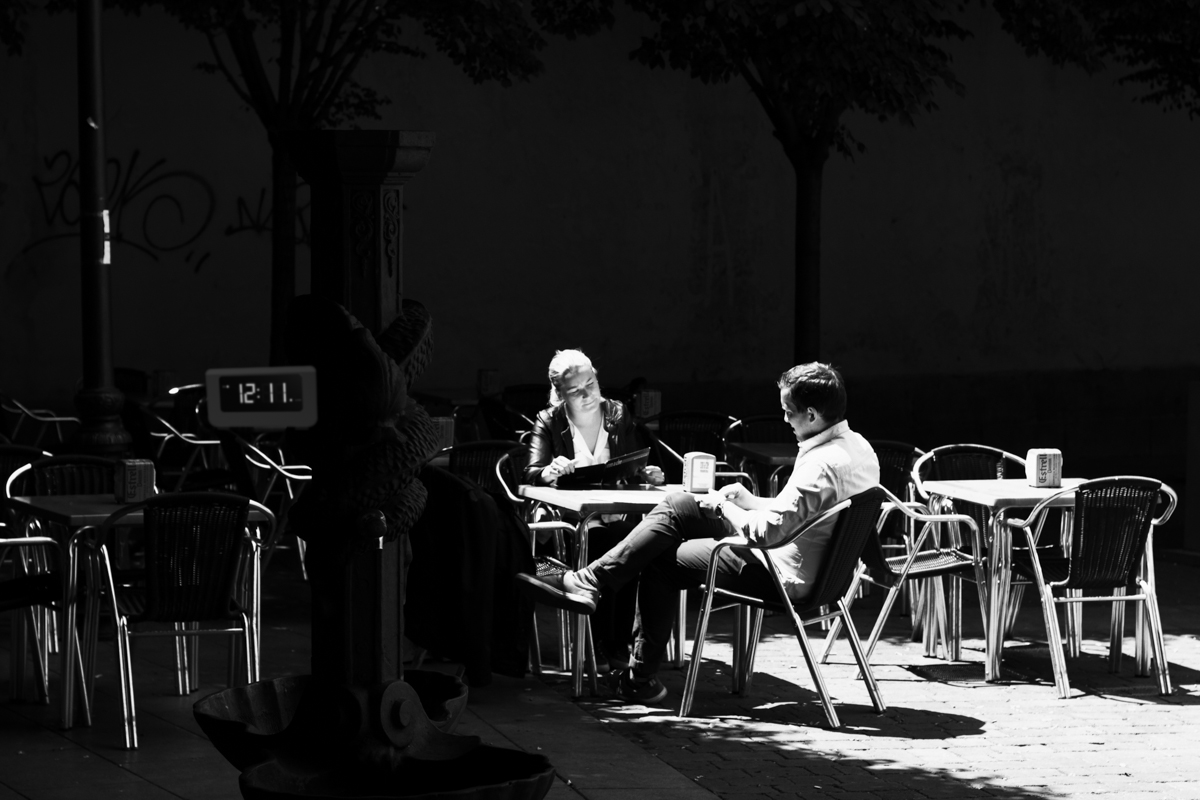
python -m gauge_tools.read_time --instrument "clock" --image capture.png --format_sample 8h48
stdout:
12h11
